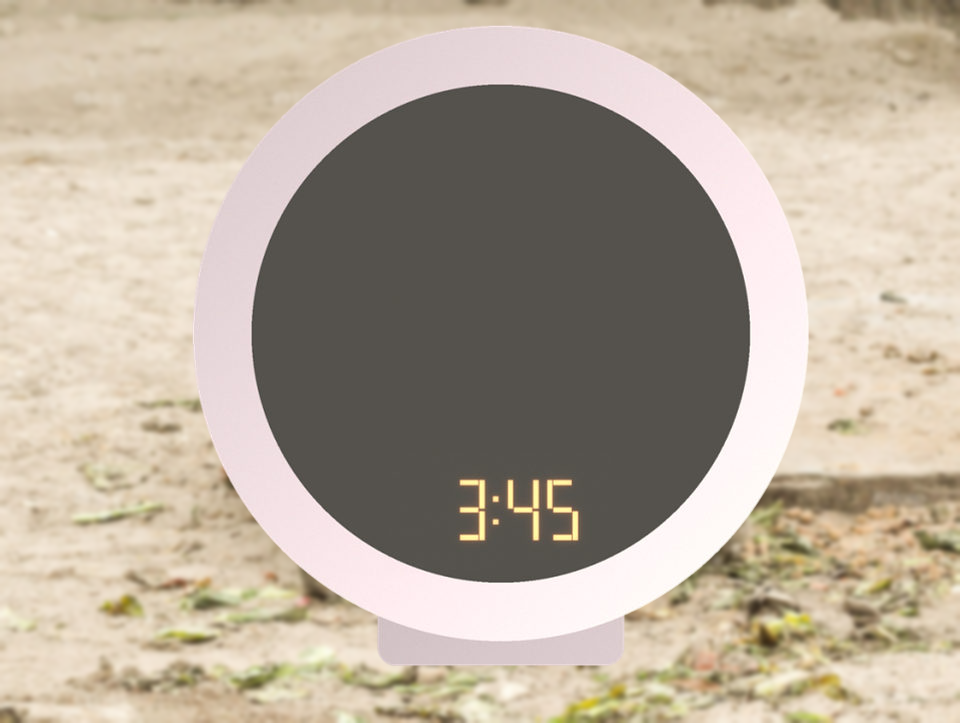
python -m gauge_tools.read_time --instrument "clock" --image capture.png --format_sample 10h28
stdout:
3h45
